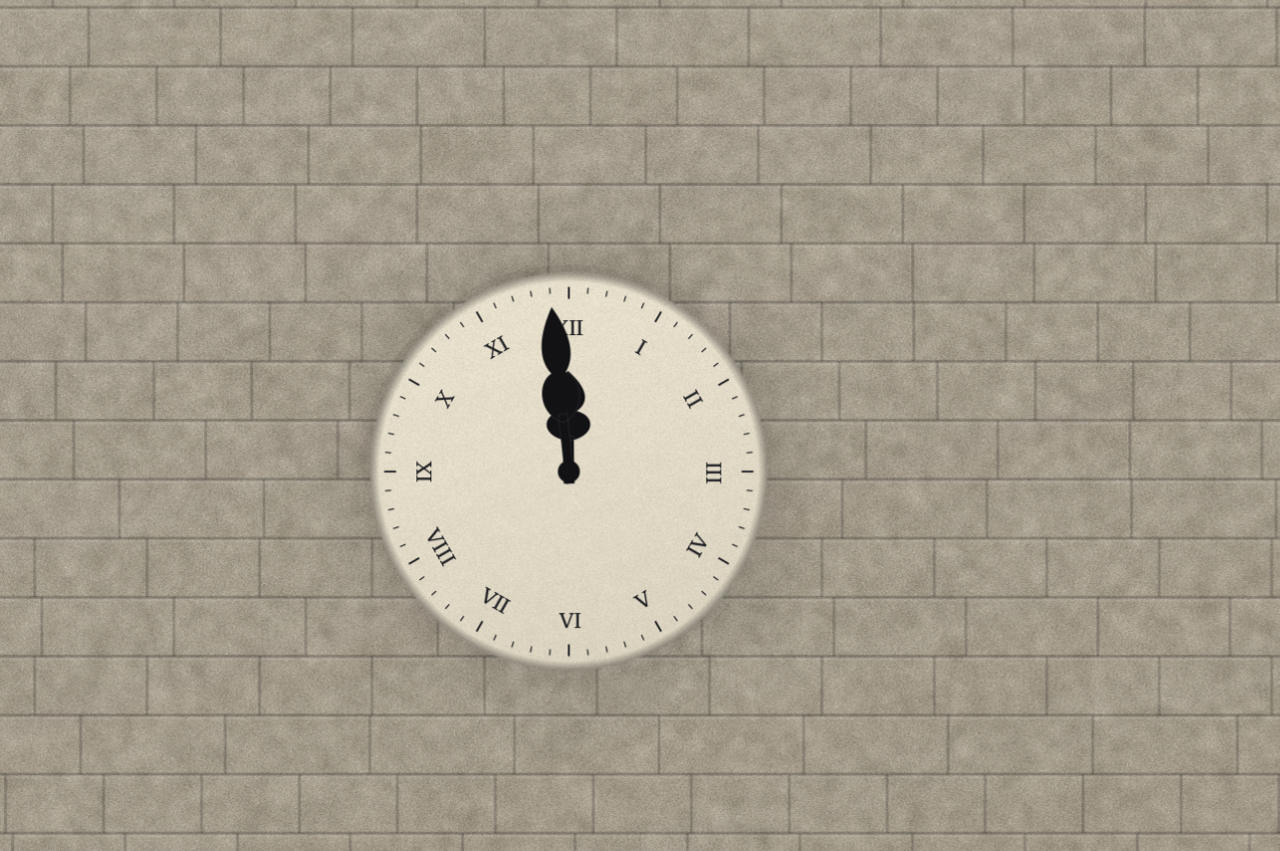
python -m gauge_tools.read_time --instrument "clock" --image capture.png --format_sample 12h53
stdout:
11h59
